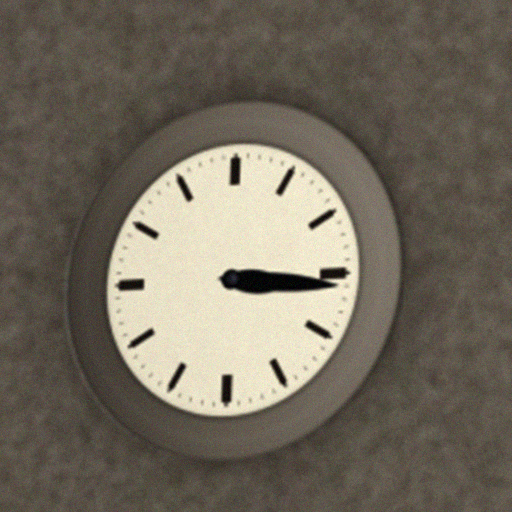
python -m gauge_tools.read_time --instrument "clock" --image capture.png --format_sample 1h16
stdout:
3h16
